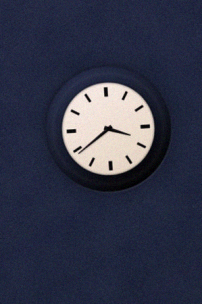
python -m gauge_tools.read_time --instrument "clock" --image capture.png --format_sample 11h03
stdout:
3h39
